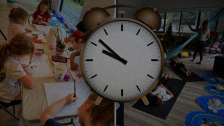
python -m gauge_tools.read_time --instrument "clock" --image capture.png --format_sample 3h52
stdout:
9h52
